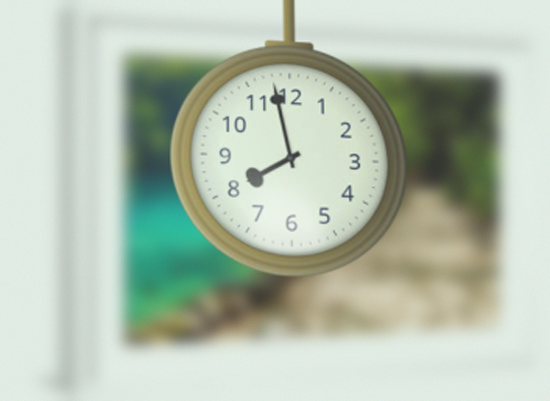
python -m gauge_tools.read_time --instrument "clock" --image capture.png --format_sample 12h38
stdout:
7h58
